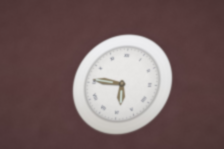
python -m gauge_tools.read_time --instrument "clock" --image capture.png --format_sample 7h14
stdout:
5h46
